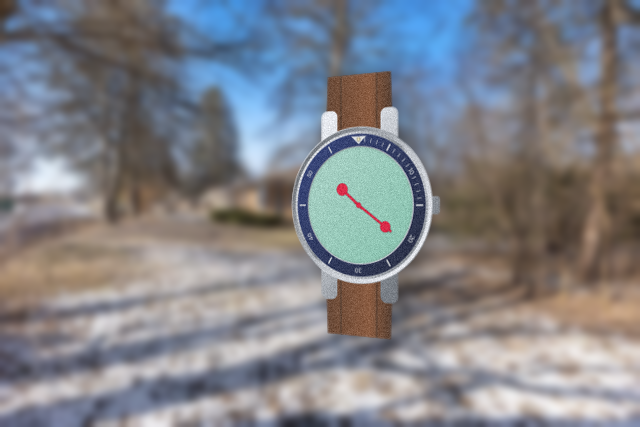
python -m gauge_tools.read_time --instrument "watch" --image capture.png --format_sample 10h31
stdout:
10h21
